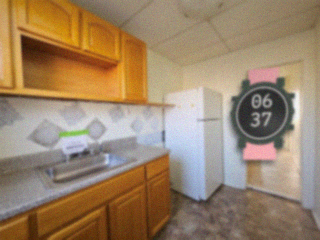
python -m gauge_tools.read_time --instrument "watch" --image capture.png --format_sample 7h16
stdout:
6h37
